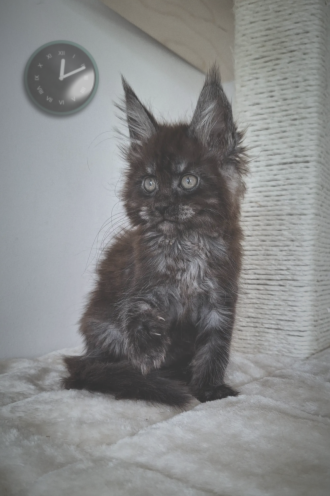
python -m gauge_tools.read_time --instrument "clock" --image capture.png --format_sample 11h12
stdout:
12h11
